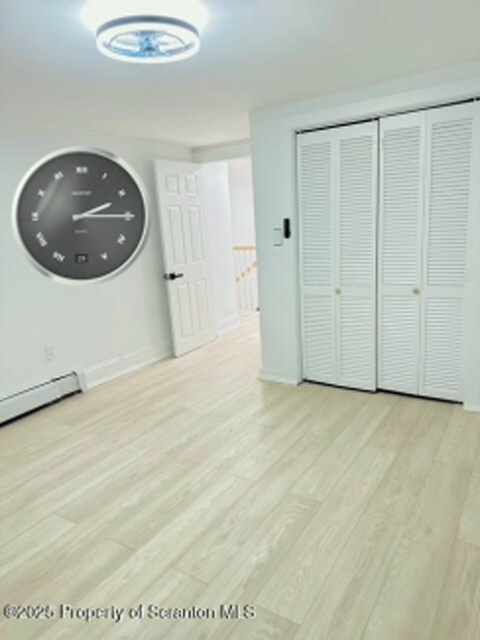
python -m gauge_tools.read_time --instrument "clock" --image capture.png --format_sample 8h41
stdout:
2h15
